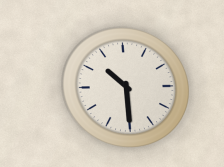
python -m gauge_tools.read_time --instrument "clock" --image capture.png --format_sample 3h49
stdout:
10h30
